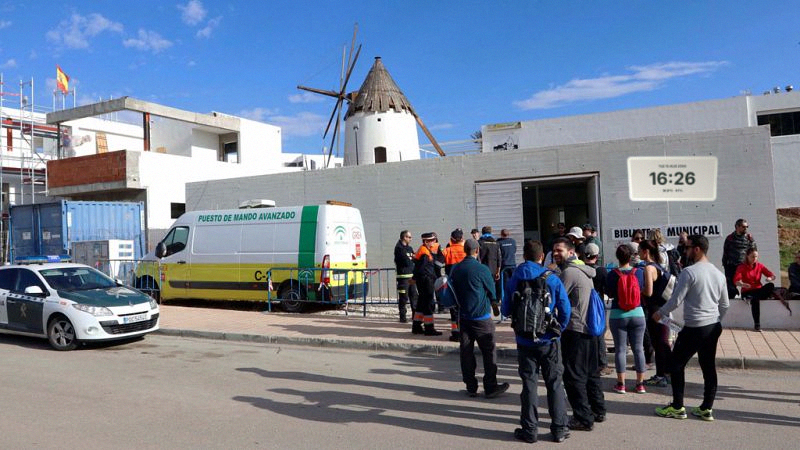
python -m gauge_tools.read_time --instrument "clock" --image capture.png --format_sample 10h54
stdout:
16h26
